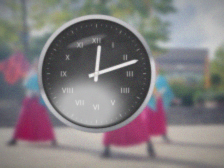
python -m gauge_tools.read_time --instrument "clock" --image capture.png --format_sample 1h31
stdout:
12h12
